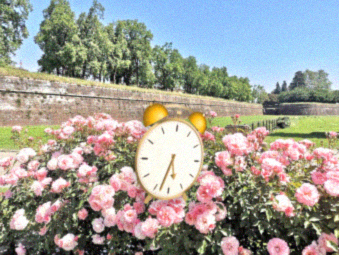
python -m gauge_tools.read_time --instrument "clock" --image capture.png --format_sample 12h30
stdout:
5h33
